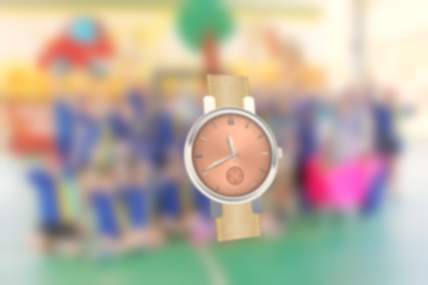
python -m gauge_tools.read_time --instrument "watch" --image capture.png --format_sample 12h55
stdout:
11h41
